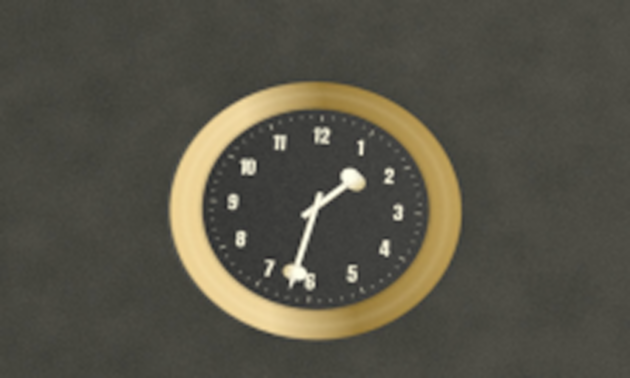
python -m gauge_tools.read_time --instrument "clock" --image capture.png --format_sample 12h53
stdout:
1h32
